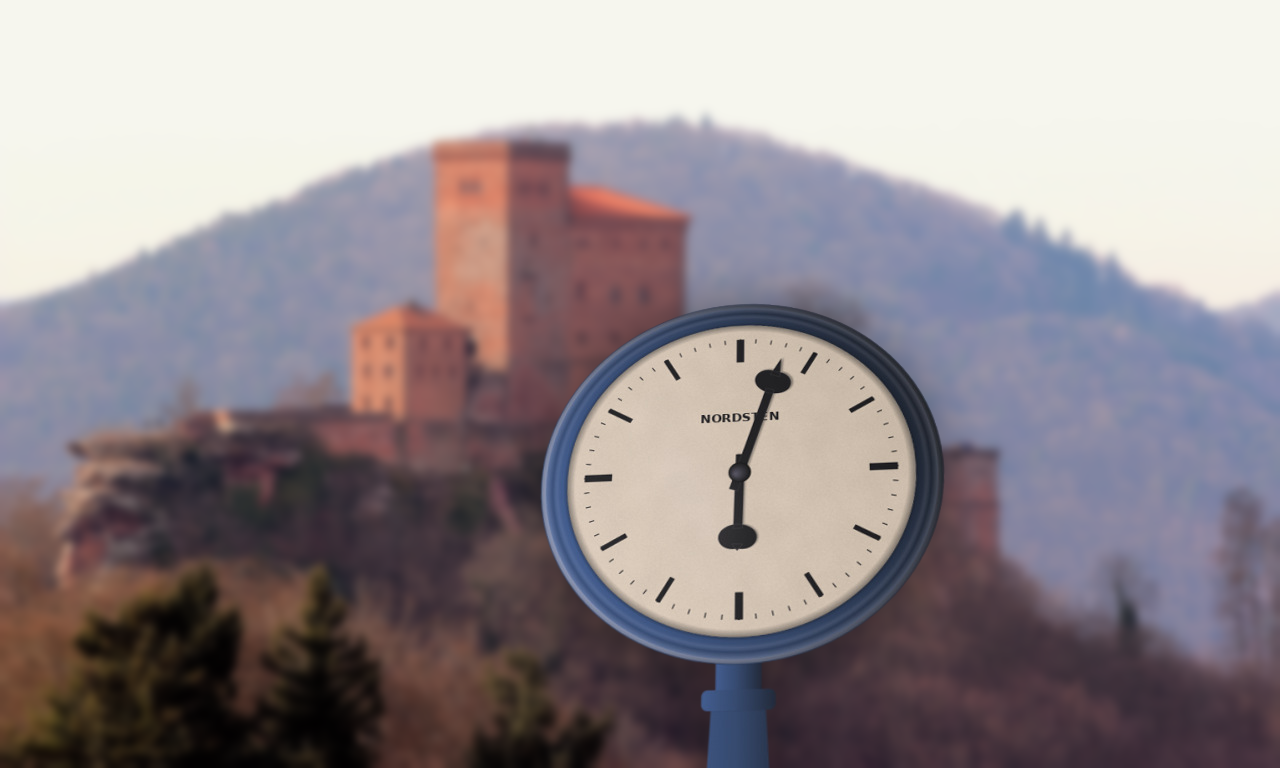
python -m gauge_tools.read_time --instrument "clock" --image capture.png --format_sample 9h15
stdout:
6h03
